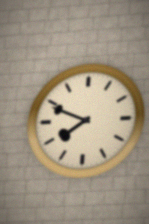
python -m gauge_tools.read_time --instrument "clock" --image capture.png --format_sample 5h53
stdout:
7h49
